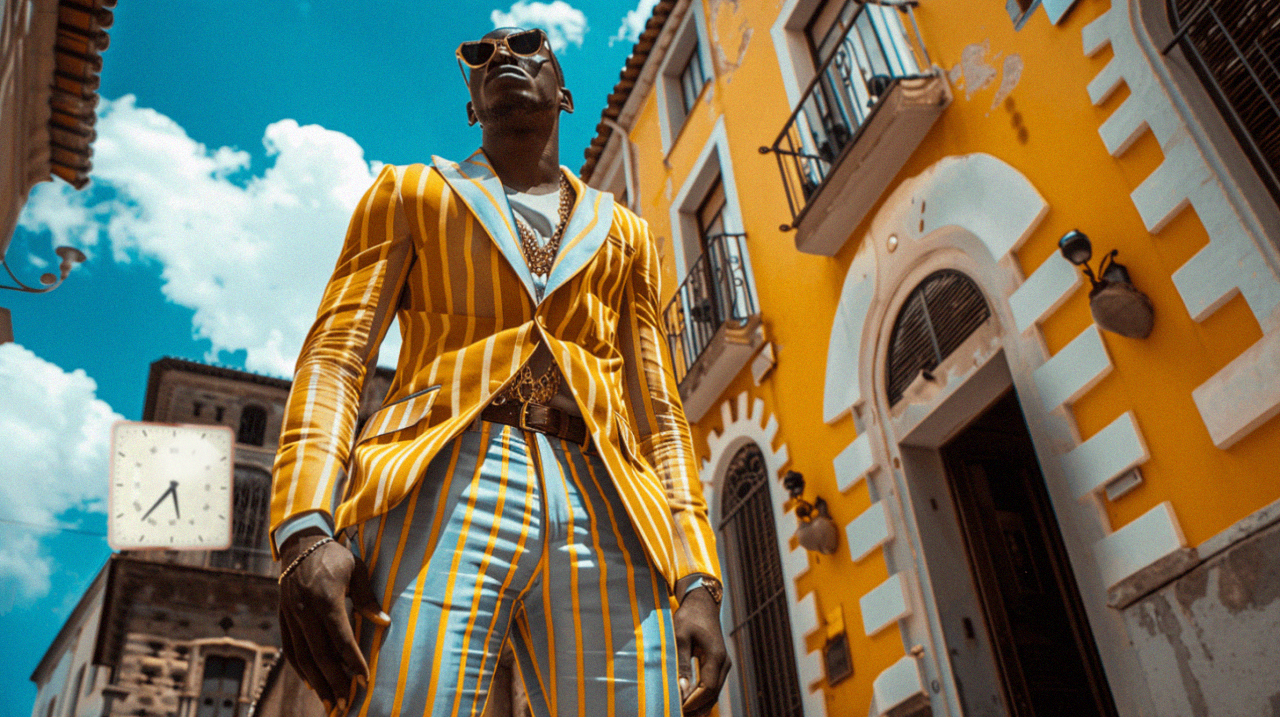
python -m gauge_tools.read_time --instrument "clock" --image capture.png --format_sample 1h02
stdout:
5h37
